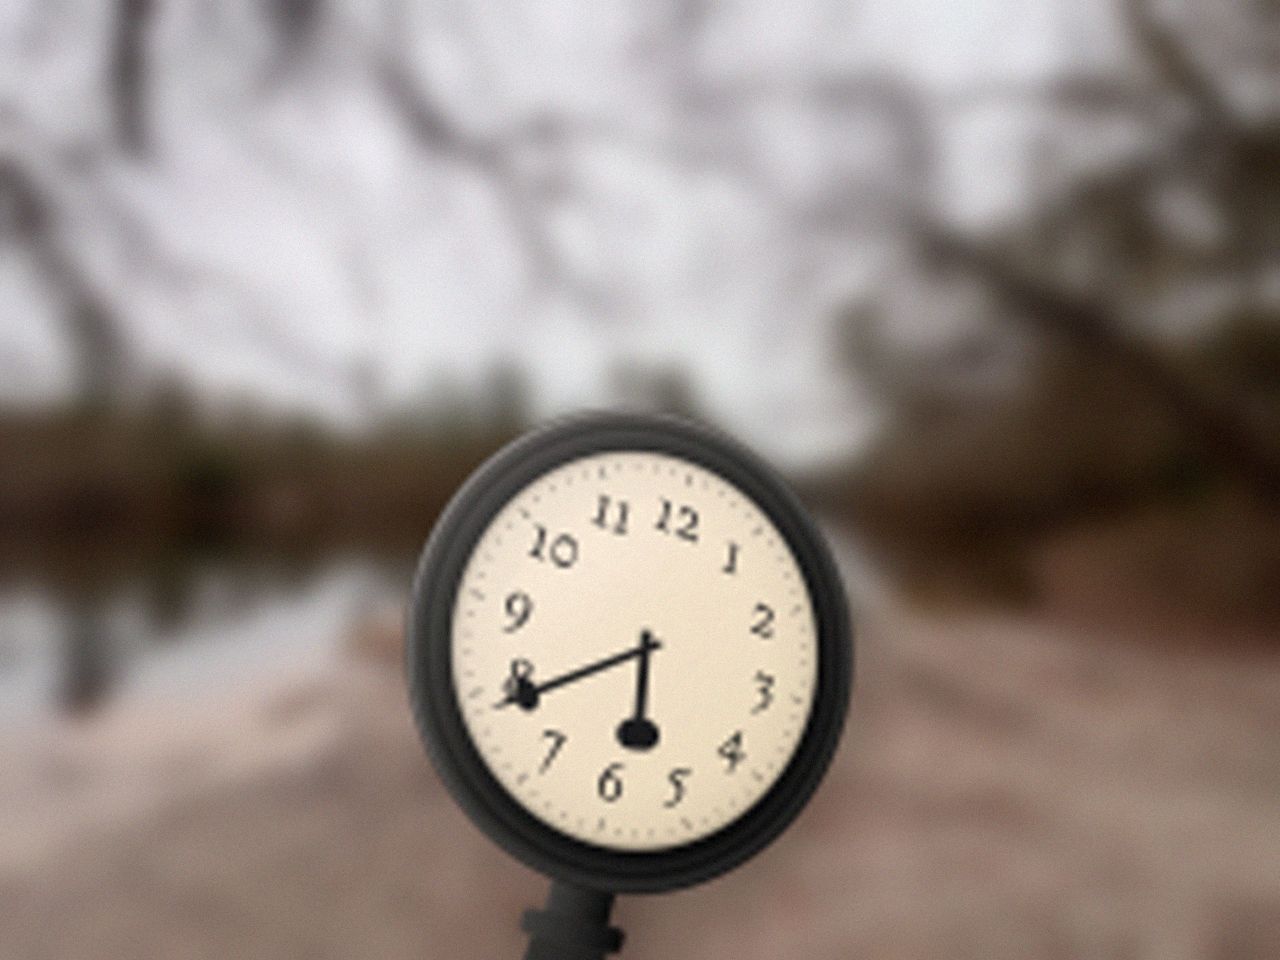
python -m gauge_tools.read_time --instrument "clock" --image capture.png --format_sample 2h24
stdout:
5h39
